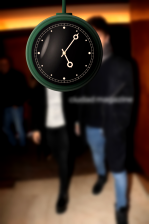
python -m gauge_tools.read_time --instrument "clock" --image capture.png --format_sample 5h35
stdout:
5h06
